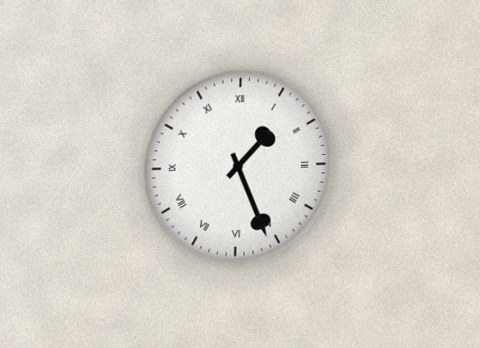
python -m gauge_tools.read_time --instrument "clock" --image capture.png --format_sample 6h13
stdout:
1h26
